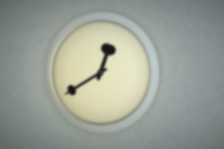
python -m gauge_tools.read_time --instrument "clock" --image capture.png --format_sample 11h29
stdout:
12h40
